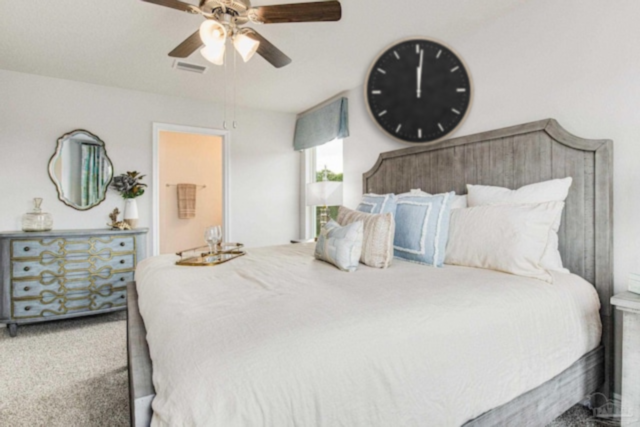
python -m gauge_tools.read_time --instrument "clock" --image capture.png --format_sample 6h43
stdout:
12h01
